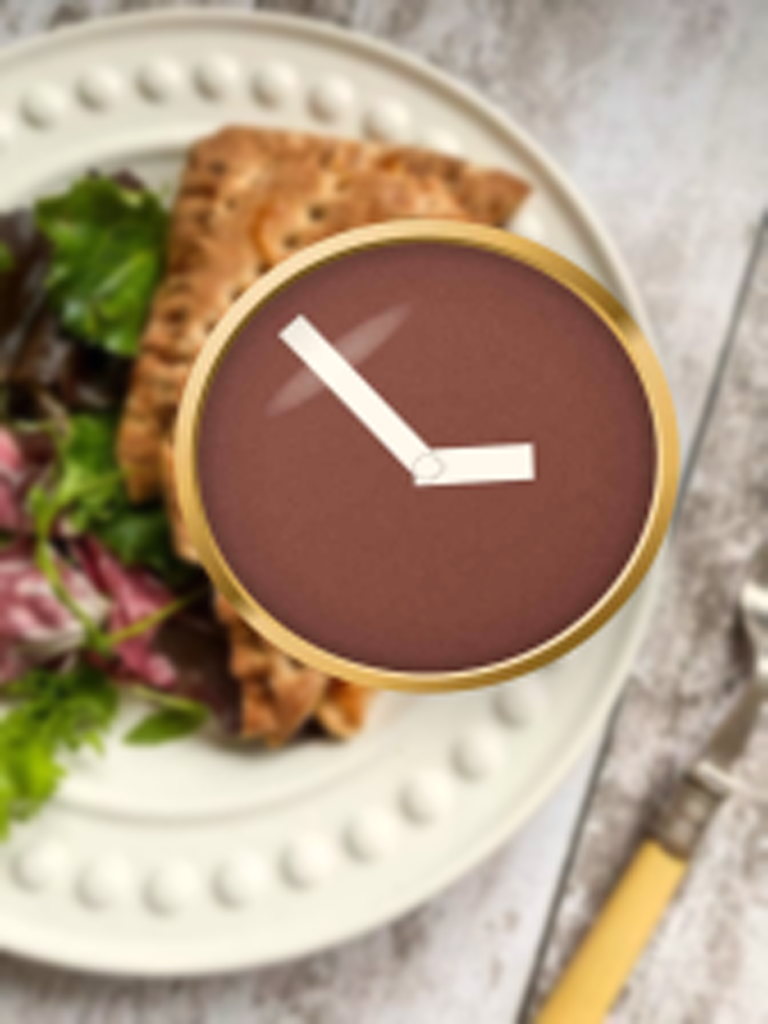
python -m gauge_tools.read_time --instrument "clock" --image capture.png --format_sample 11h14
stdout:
2h53
